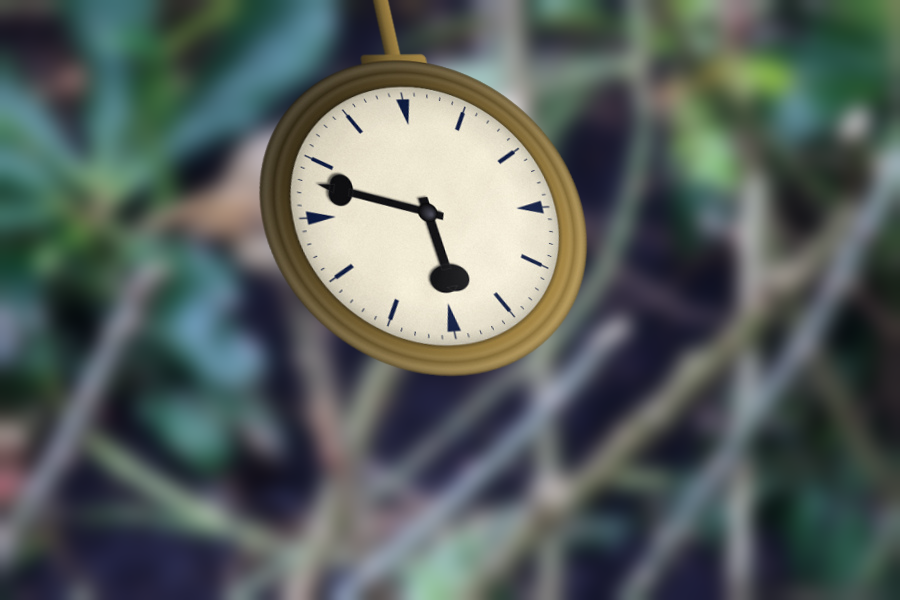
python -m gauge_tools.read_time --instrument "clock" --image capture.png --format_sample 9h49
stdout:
5h48
